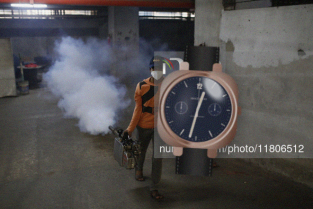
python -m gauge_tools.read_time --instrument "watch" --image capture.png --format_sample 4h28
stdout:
12h32
